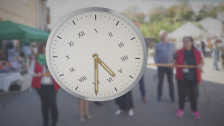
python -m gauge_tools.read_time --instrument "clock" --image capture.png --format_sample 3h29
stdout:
5h35
